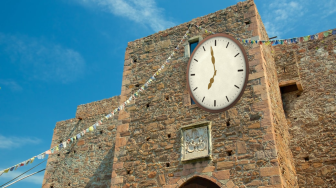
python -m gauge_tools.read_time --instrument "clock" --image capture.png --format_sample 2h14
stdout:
6h58
